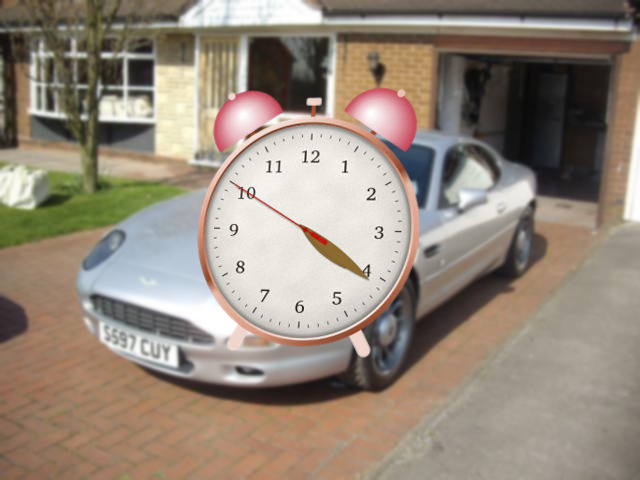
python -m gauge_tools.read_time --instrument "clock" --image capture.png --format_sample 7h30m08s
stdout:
4h20m50s
